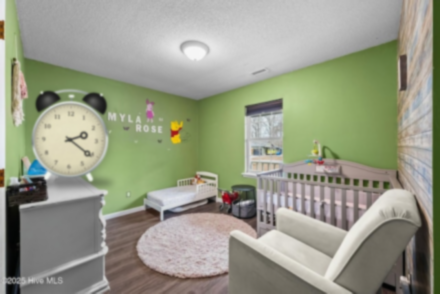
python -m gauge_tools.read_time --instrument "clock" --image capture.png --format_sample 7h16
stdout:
2h21
